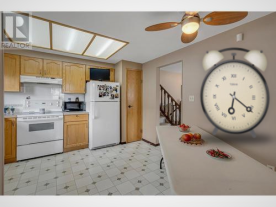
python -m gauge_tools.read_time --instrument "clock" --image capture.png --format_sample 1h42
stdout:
6h21
